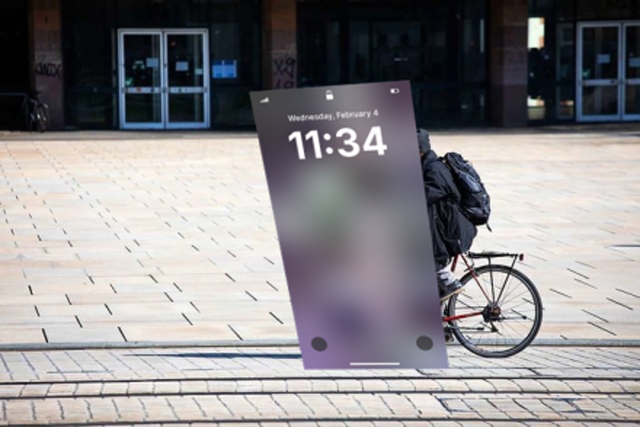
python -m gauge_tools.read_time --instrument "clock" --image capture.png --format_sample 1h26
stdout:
11h34
